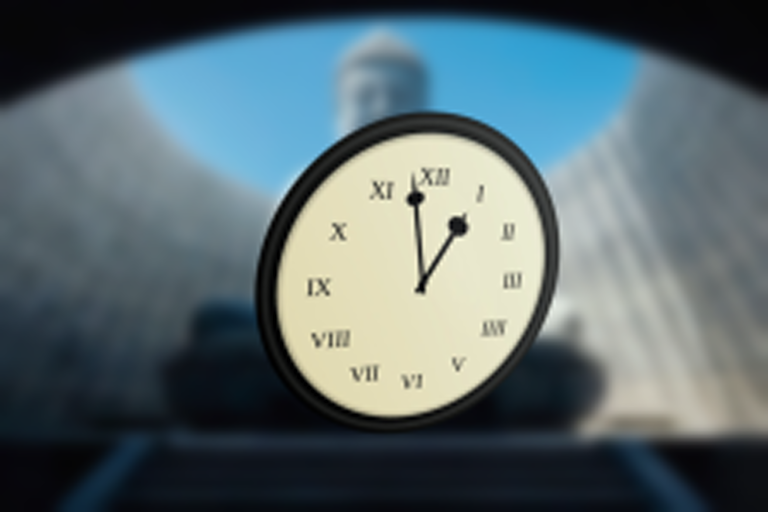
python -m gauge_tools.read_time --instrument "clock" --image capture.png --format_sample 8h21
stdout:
12h58
